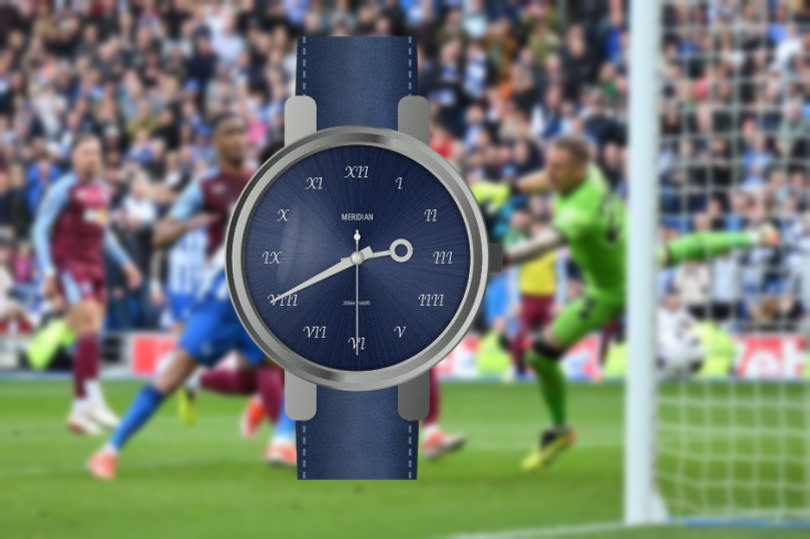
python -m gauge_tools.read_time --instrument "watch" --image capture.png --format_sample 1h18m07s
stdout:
2h40m30s
